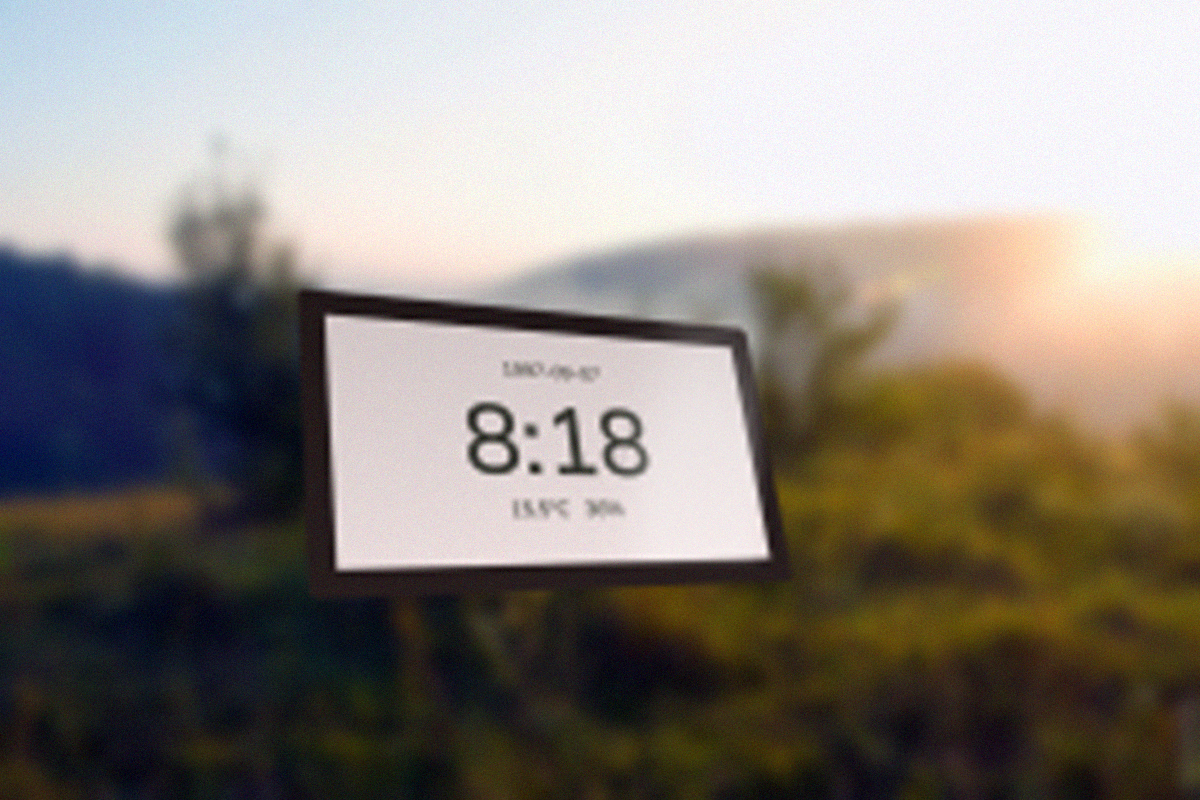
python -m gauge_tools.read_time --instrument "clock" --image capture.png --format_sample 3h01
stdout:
8h18
